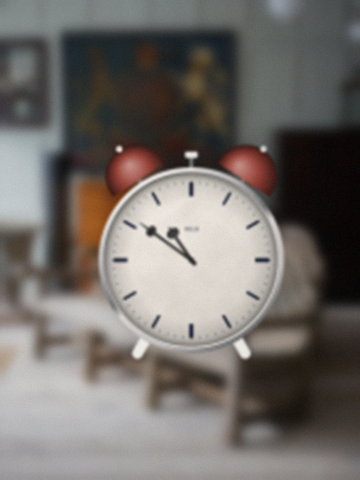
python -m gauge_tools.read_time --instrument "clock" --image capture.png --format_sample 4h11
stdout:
10h51
